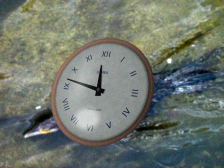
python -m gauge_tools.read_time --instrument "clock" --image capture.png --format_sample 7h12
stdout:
11h47
